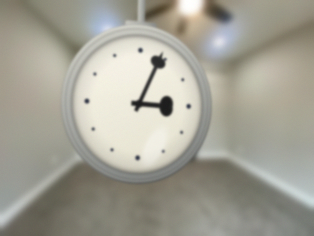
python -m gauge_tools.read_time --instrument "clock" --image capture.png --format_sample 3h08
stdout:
3h04
